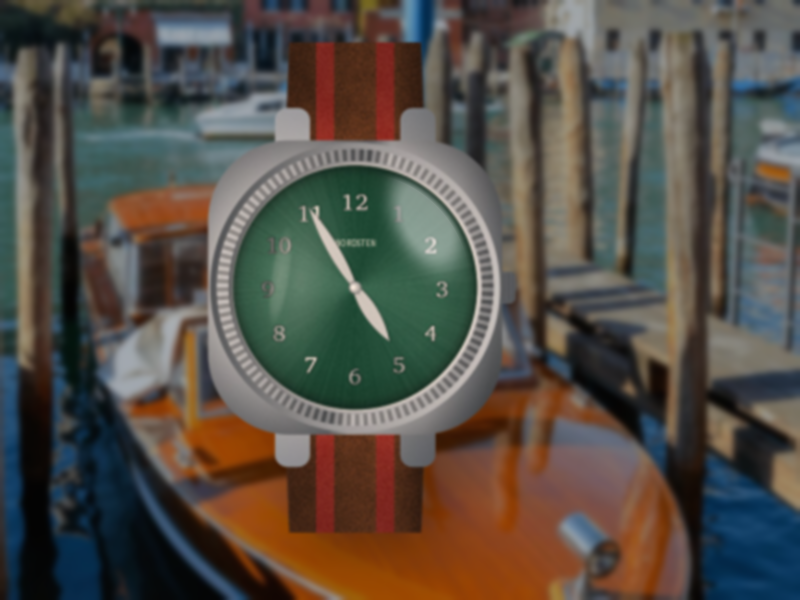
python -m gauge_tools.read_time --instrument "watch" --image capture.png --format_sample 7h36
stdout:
4h55
